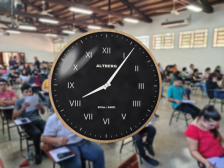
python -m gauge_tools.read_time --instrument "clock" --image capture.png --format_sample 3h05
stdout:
8h06
